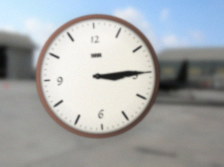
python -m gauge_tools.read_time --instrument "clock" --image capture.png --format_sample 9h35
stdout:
3h15
